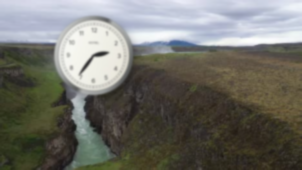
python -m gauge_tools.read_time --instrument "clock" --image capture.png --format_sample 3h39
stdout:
2h36
